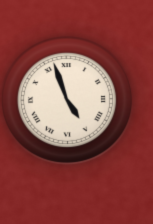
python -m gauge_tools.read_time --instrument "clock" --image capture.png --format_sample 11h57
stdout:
4h57
